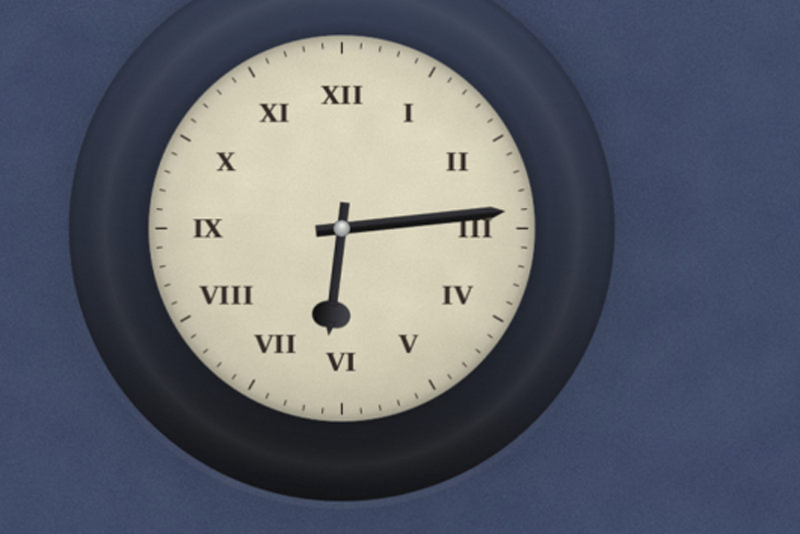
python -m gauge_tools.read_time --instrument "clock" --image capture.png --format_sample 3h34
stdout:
6h14
